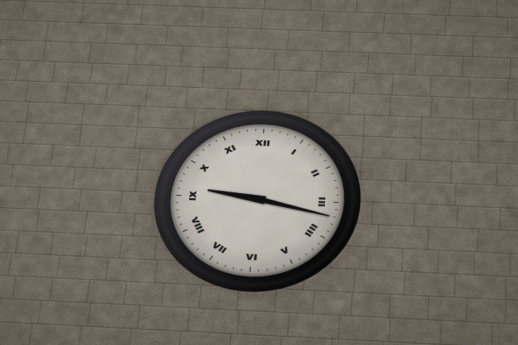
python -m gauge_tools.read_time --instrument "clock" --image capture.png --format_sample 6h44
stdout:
9h17
